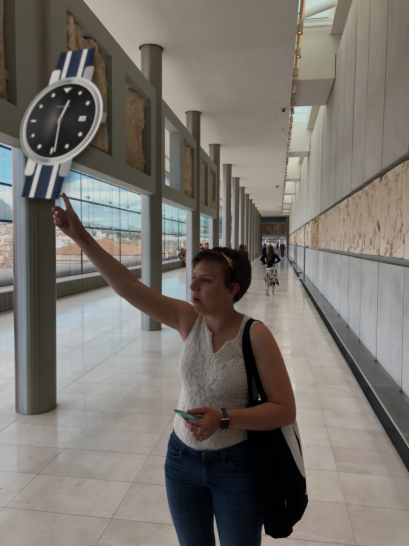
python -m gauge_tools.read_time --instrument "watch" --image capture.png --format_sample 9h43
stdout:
12h29
